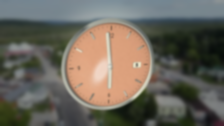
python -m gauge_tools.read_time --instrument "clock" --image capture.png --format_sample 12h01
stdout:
5h59
